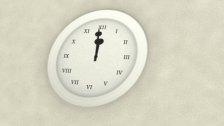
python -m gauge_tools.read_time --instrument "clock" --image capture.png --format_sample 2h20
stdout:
11h59
